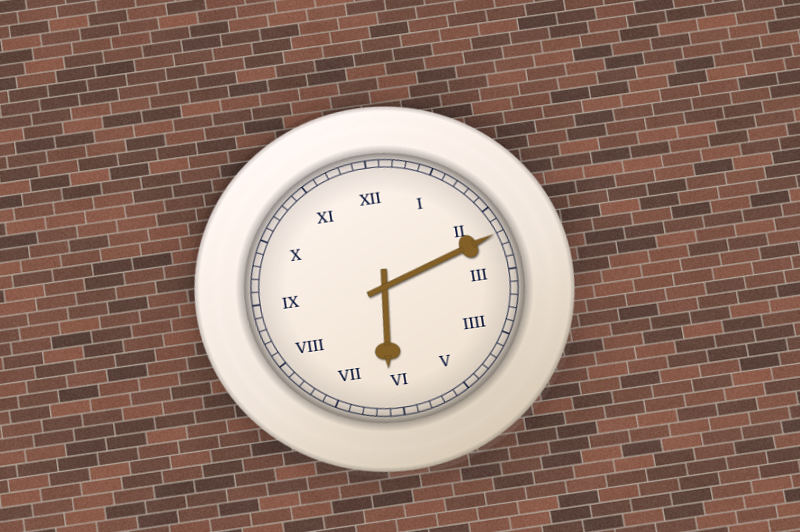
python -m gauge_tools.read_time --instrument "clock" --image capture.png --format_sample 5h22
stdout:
6h12
